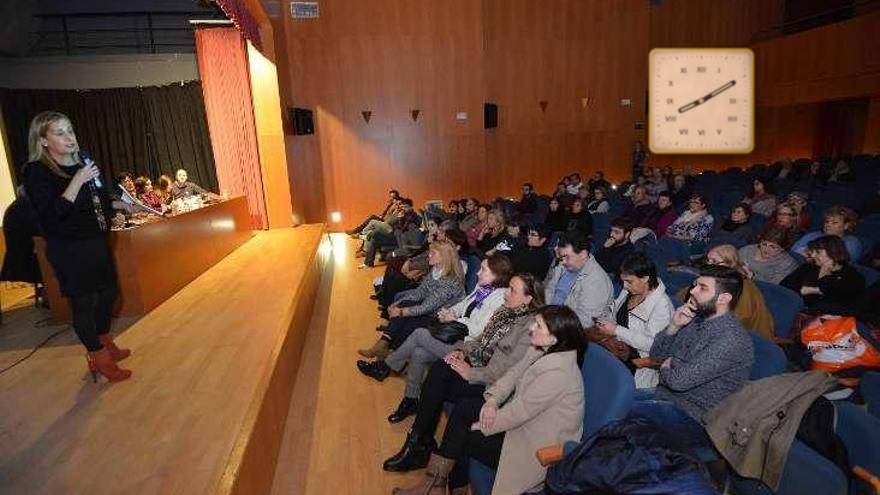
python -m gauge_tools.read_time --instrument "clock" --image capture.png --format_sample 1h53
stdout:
8h10
